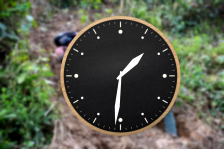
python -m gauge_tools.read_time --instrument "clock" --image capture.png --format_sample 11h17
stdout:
1h31
